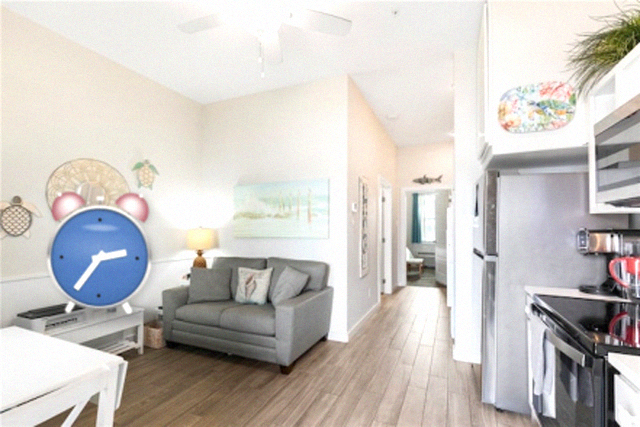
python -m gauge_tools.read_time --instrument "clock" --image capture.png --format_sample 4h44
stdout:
2h36
